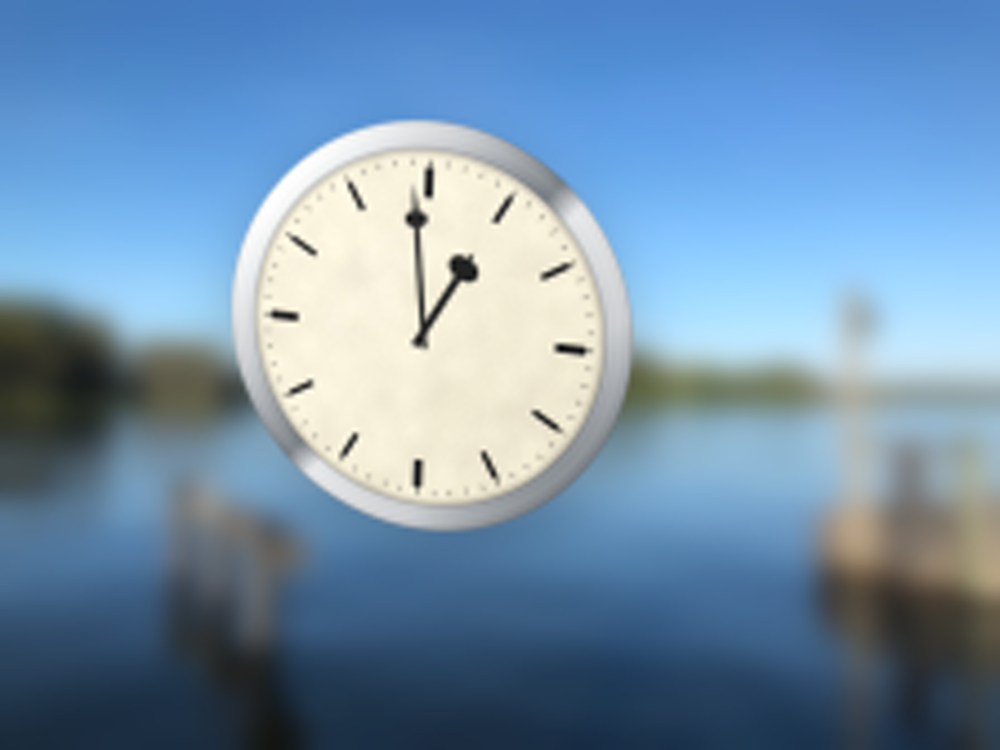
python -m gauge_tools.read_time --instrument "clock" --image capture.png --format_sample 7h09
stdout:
12h59
